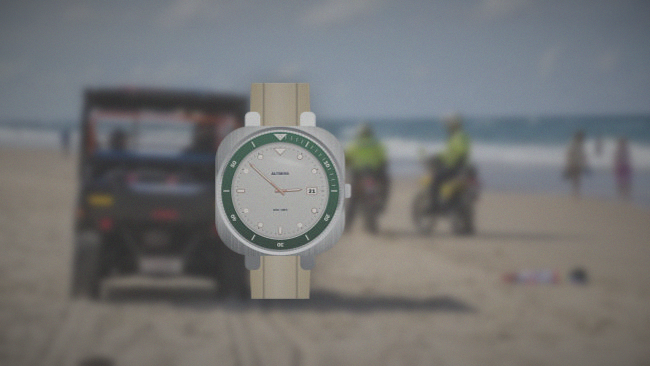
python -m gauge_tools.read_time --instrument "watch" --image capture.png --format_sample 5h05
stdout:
2h52
